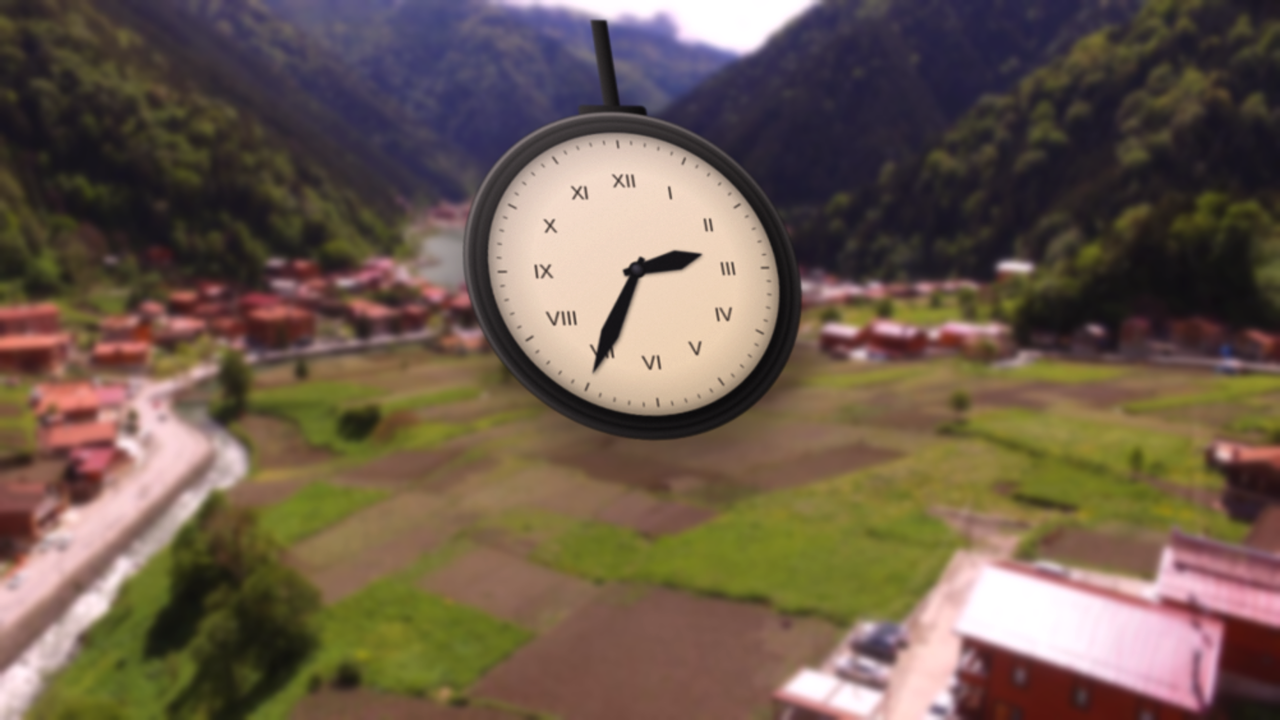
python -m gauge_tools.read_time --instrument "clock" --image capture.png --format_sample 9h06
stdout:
2h35
